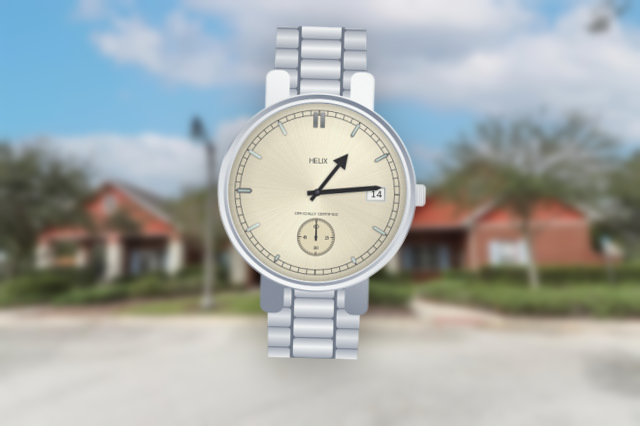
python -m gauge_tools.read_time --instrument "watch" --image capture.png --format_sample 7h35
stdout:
1h14
